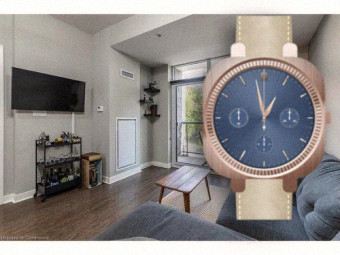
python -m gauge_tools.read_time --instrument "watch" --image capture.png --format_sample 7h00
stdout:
12h58
